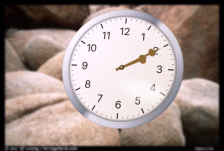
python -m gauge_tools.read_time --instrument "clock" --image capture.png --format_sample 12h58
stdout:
2h10
